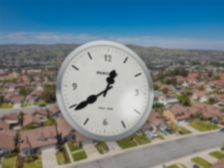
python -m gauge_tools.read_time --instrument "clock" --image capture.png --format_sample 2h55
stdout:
12h39
